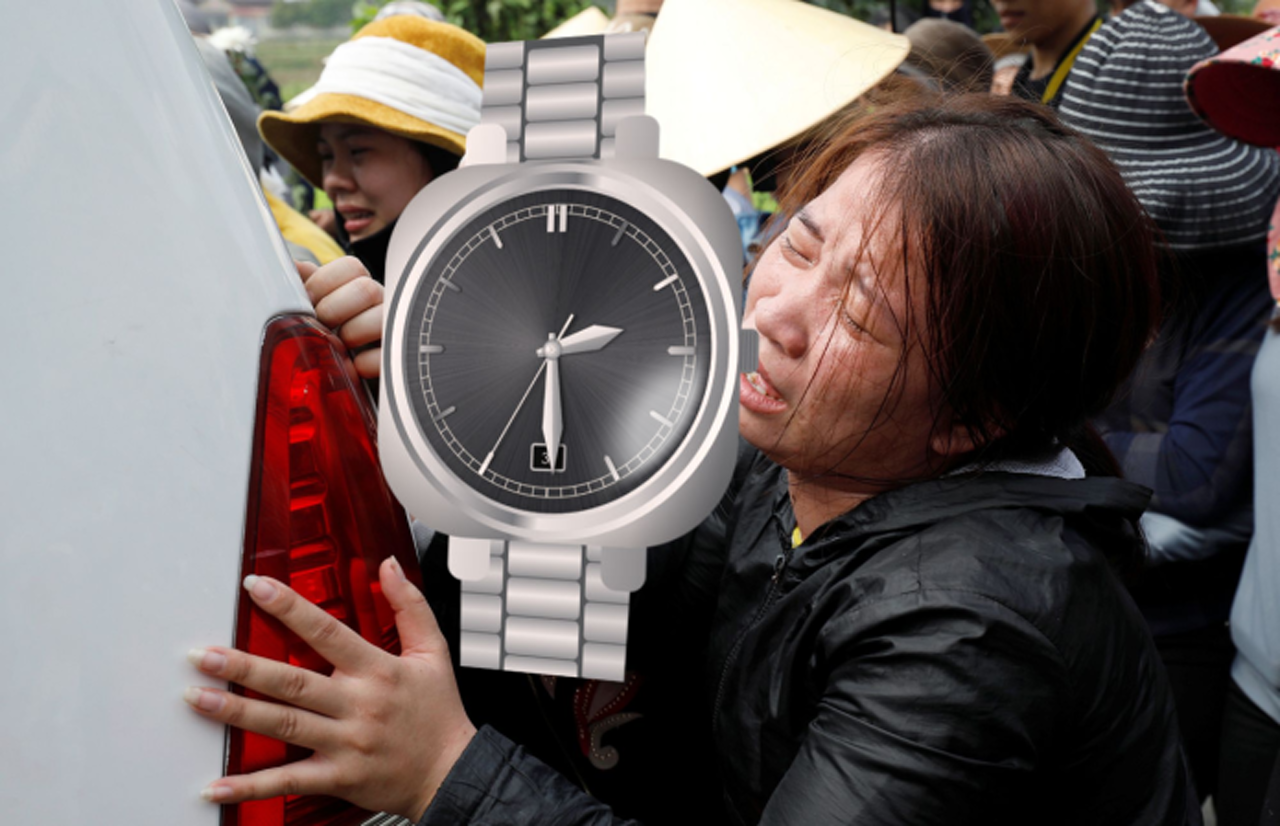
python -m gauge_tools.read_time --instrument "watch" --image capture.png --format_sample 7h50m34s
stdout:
2h29m35s
